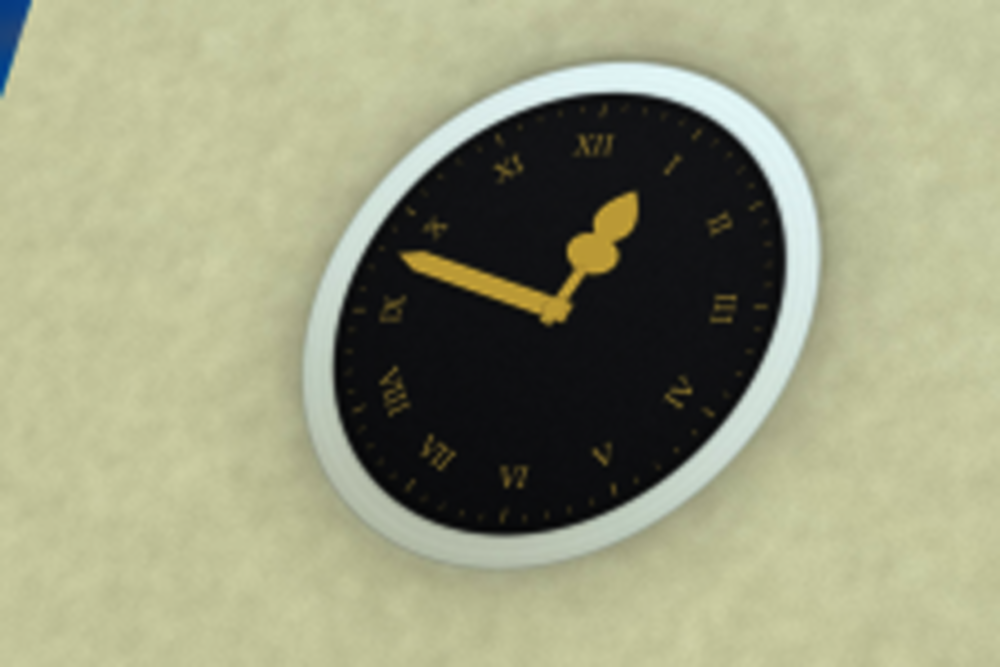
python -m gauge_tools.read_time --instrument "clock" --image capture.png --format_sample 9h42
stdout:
12h48
